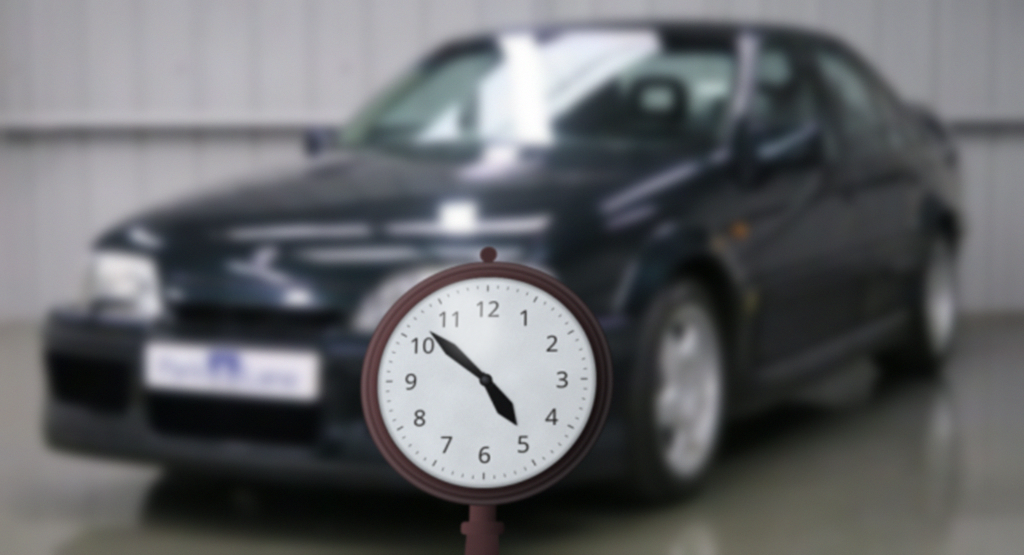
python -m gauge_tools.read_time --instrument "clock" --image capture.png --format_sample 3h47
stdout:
4h52
